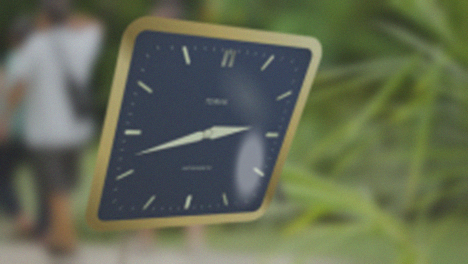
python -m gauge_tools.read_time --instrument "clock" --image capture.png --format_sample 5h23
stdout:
2h42
